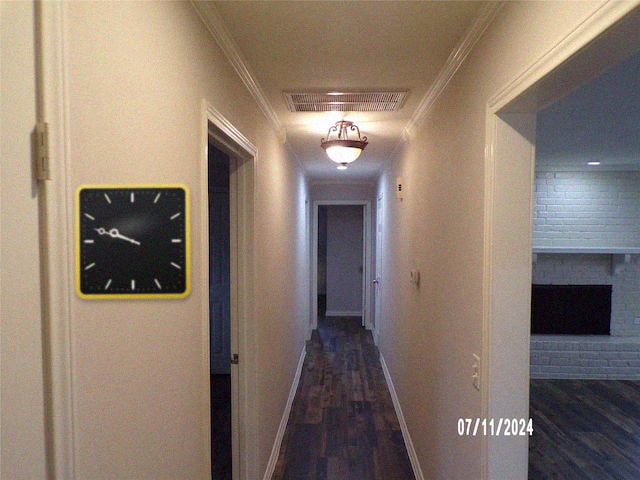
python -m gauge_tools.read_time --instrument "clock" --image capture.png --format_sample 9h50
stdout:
9h48
